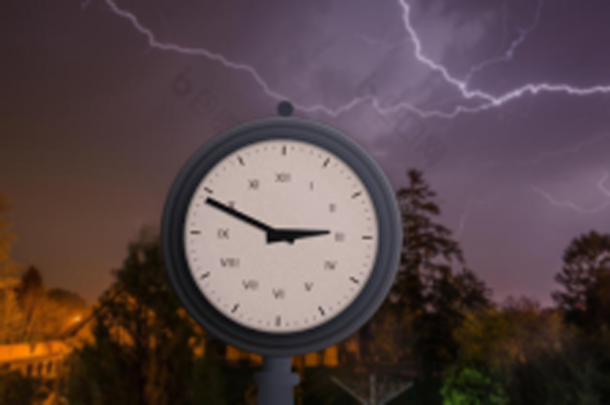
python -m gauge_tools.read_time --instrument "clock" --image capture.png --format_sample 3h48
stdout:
2h49
